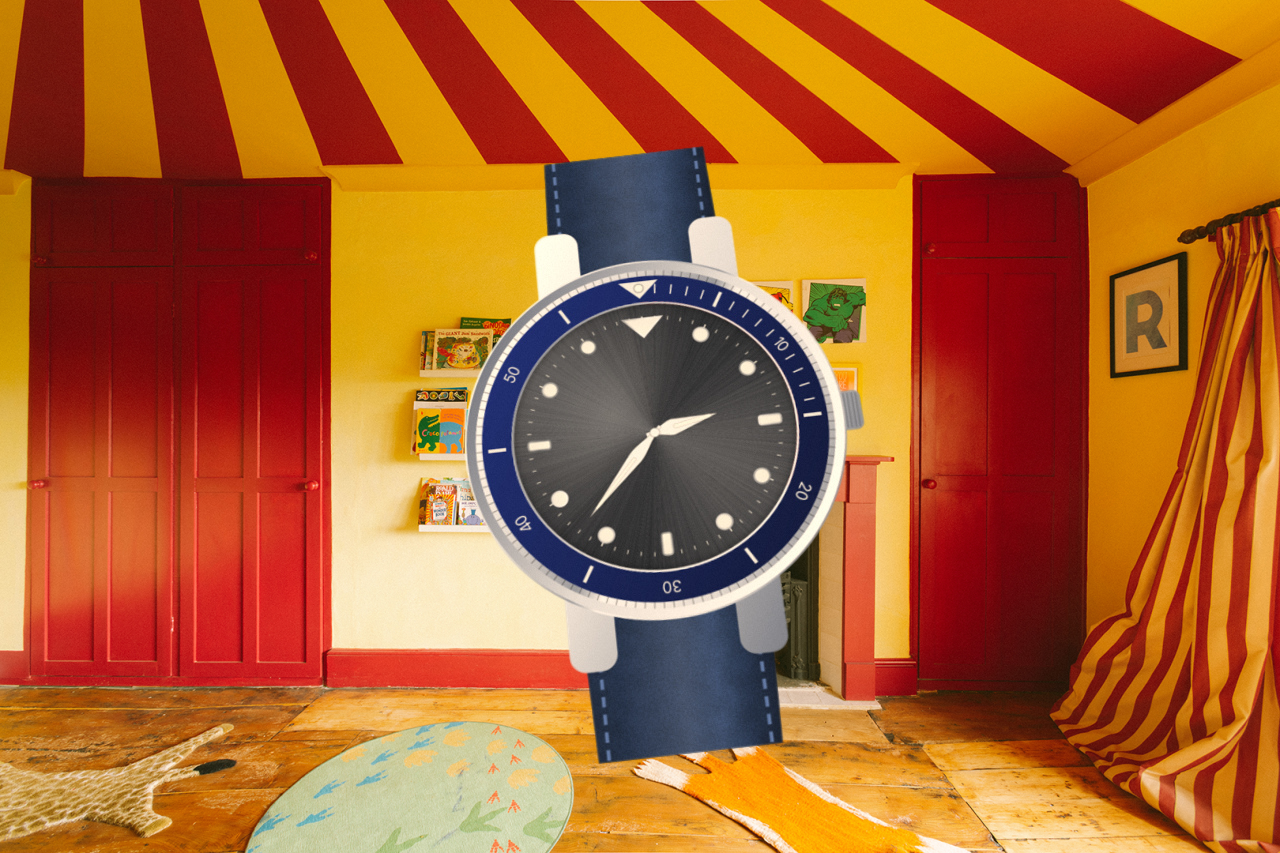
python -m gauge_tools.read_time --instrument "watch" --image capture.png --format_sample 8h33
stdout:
2h37
